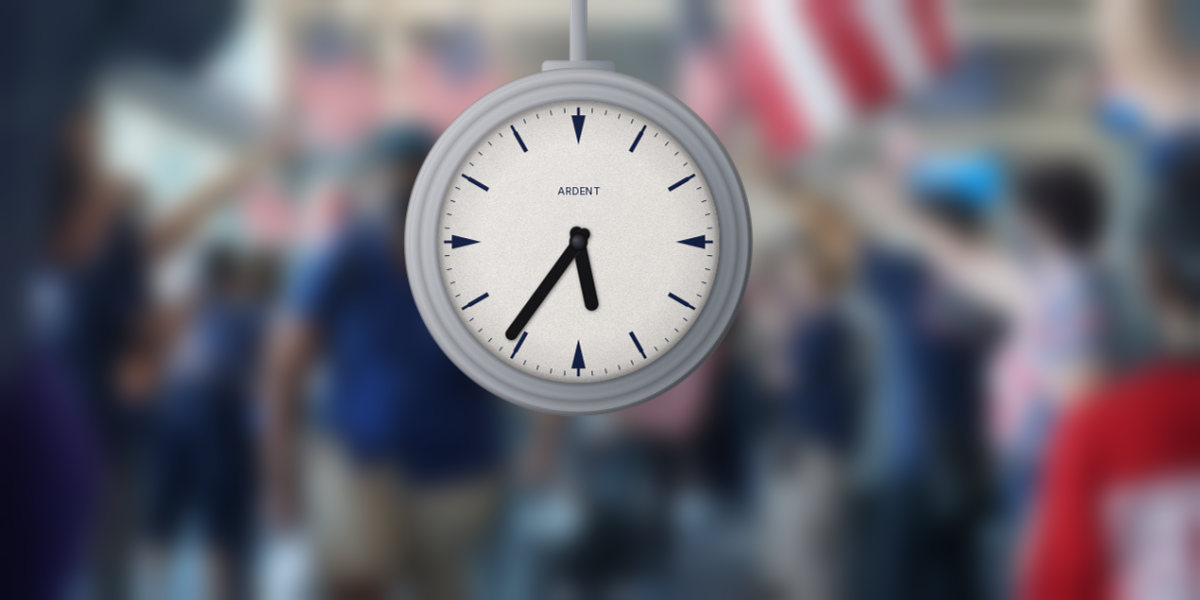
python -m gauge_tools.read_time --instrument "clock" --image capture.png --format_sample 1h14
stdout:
5h36
